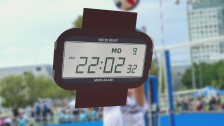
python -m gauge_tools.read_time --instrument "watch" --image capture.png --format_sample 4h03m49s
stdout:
22h02m32s
